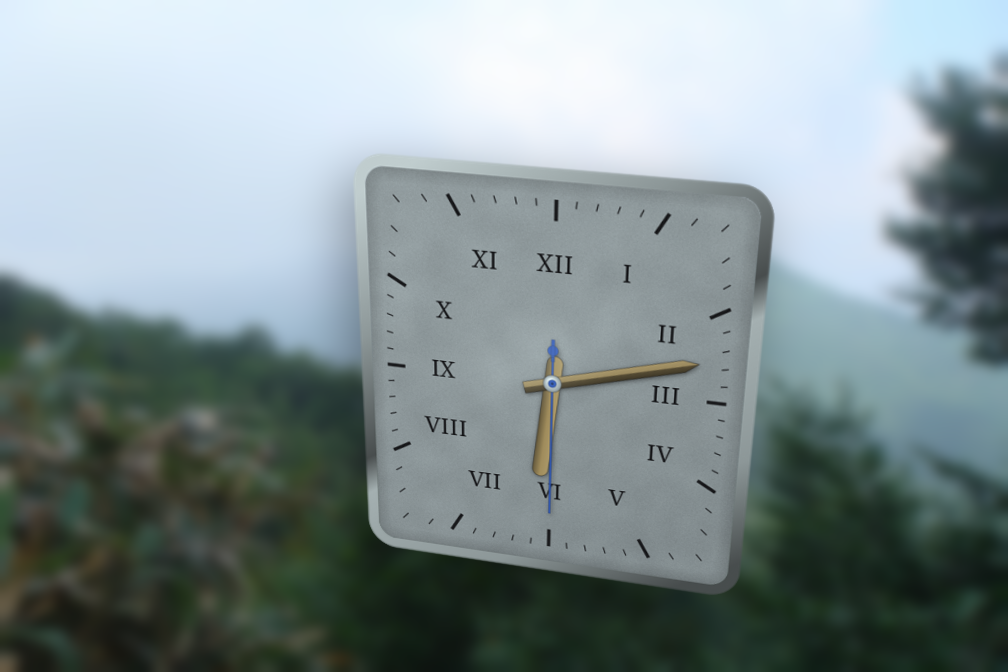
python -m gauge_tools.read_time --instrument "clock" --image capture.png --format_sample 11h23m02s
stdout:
6h12m30s
